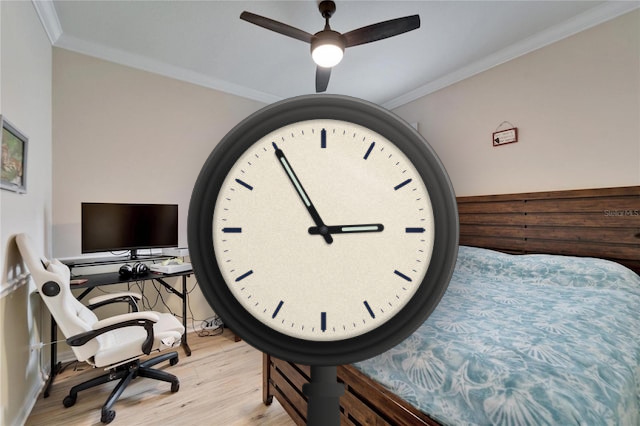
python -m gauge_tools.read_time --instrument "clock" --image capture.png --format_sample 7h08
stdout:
2h55
